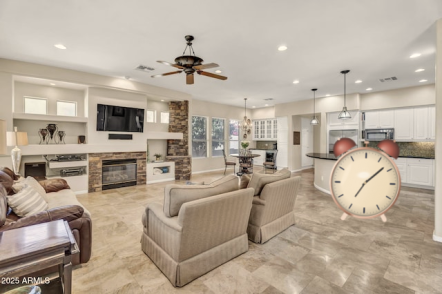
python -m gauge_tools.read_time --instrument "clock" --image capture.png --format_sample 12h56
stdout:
7h08
